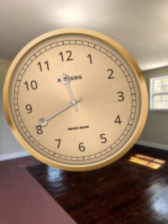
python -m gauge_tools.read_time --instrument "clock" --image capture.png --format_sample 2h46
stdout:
11h41
